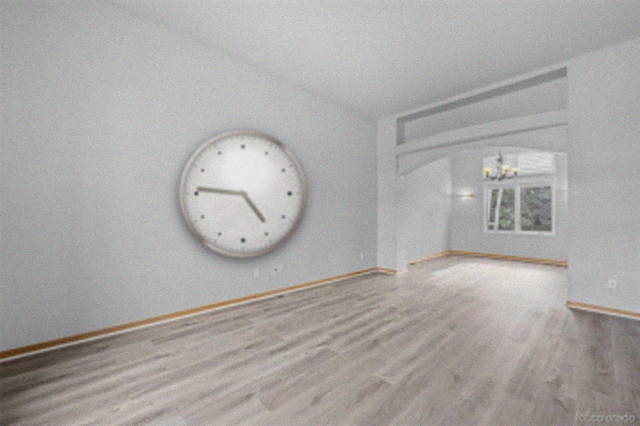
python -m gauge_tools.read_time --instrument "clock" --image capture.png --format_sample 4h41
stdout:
4h46
